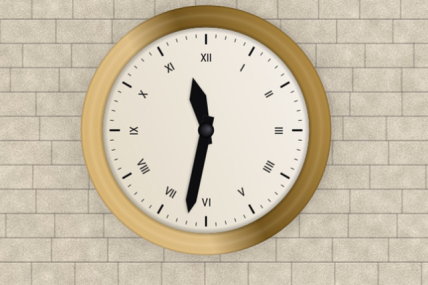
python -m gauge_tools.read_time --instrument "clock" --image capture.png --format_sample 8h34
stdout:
11h32
